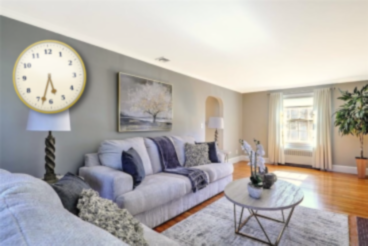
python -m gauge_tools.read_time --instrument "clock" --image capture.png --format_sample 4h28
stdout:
5h33
